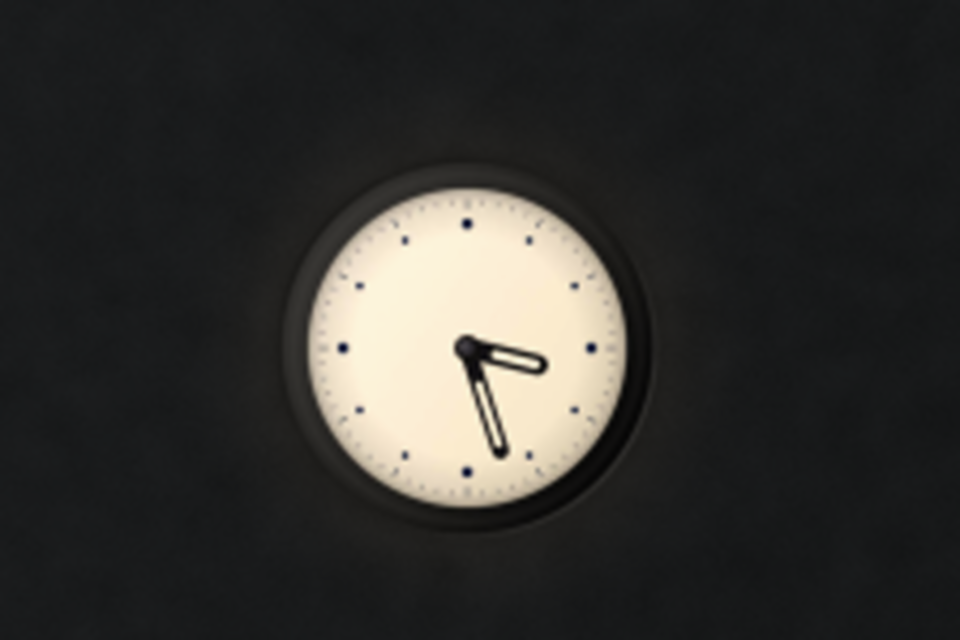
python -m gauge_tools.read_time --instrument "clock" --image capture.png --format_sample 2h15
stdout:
3h27
